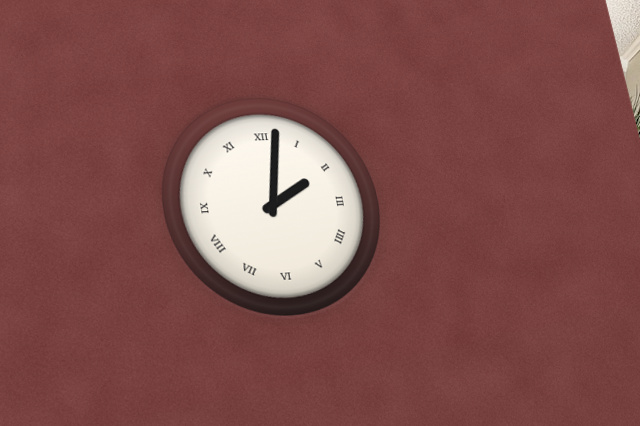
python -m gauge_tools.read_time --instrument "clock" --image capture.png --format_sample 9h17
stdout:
2h02
